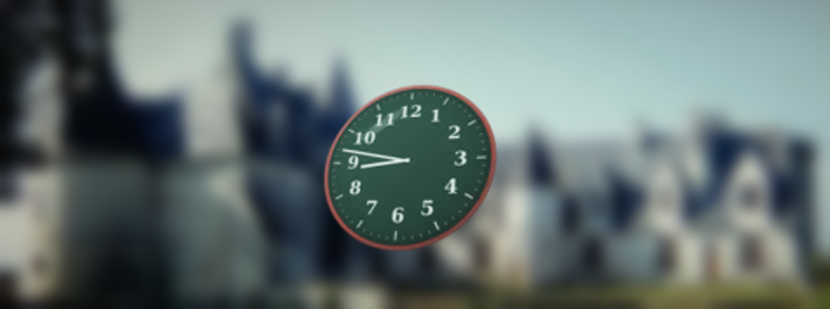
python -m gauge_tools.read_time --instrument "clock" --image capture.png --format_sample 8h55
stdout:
8h47
